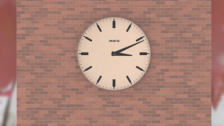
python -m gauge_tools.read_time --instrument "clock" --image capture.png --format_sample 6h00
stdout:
3h11
